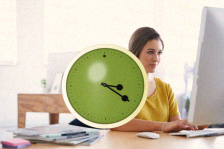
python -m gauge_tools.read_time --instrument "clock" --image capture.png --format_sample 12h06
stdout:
3h21
